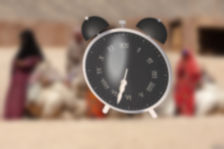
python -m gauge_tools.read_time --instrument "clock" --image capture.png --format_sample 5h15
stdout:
6h33
